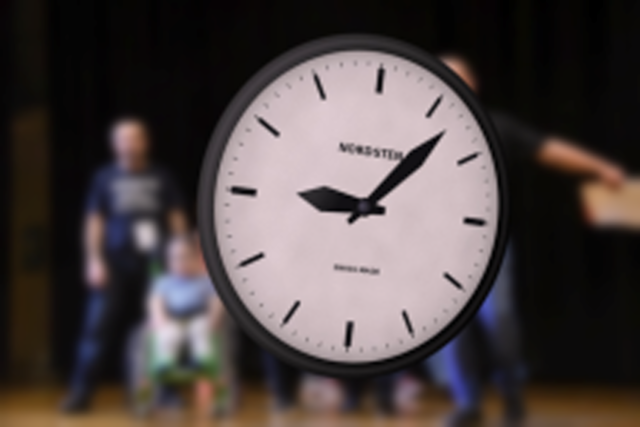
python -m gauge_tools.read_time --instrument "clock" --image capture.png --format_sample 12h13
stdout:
9h07
